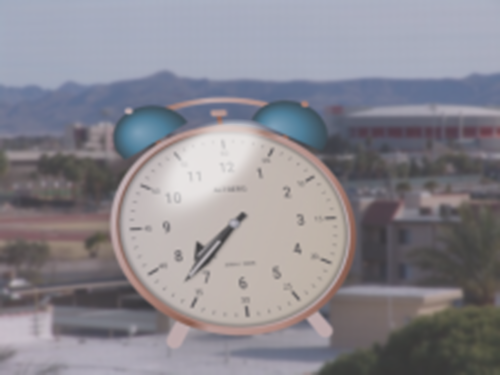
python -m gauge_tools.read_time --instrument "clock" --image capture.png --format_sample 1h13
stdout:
7h37
